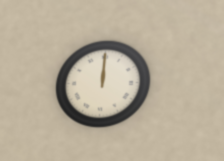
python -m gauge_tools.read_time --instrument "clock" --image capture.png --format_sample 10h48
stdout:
12h00
